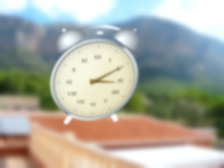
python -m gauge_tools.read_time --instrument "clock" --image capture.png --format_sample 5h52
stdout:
3h10
